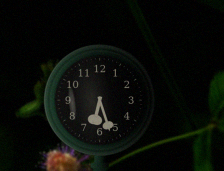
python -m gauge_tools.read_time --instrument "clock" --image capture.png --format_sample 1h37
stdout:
6h27
